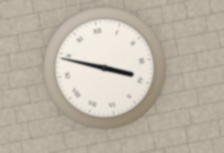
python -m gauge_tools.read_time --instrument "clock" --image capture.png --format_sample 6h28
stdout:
3h49
